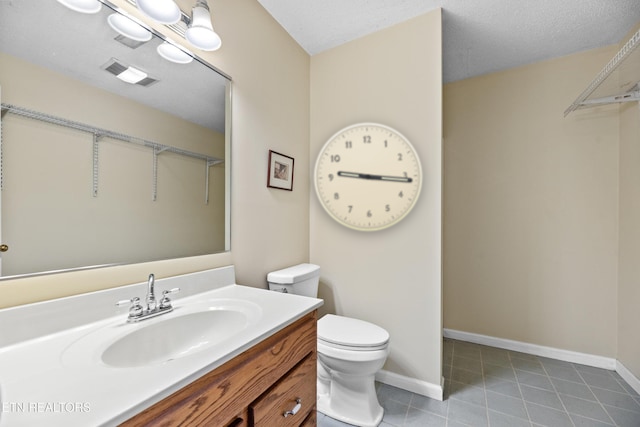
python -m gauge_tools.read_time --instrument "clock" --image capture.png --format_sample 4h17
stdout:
9h16
